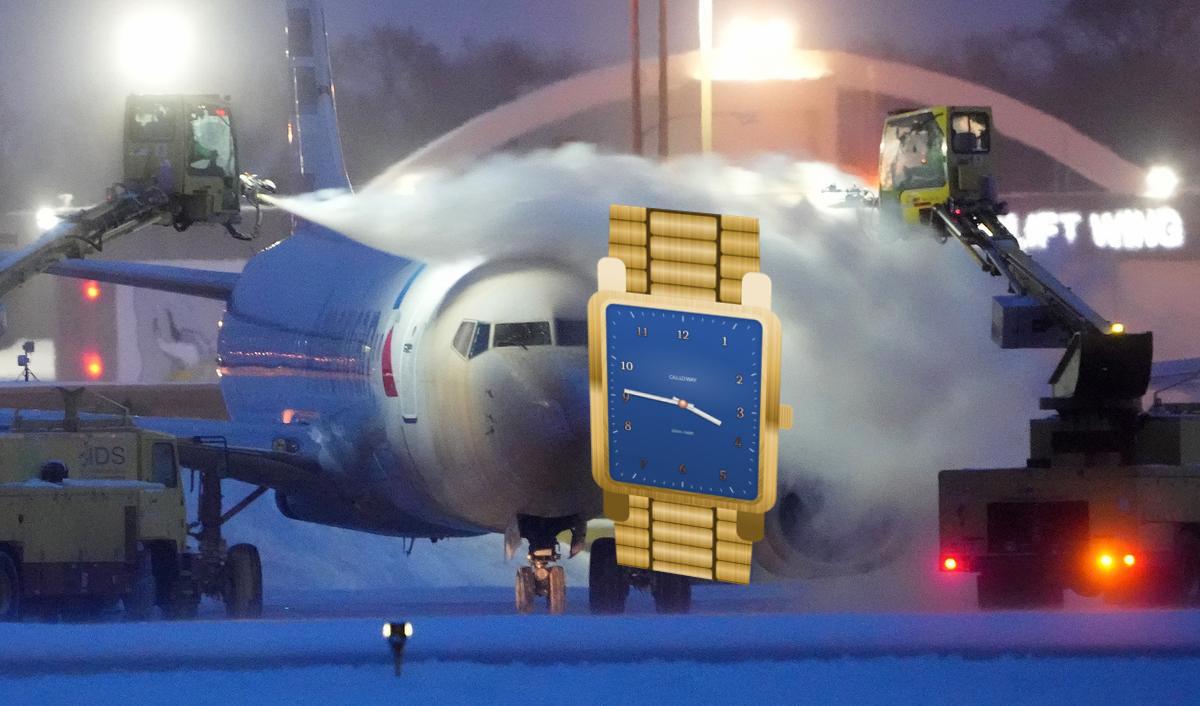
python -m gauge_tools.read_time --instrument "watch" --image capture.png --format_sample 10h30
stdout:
3h46
